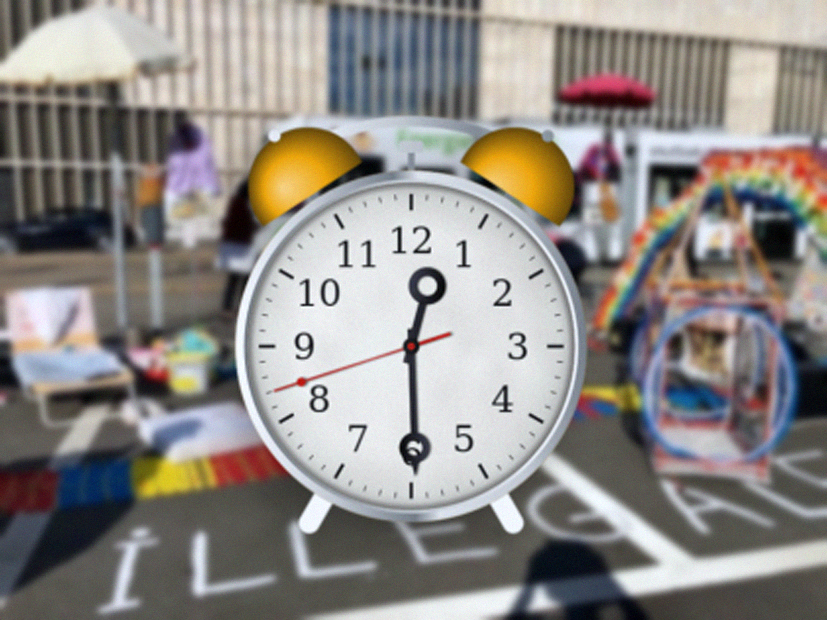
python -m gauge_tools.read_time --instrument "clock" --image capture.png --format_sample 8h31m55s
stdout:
12h29m42s
